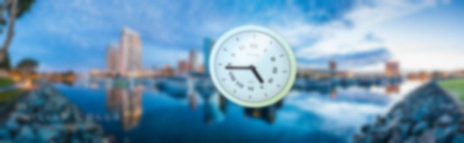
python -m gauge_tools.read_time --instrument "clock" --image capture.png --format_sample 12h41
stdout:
4h44
